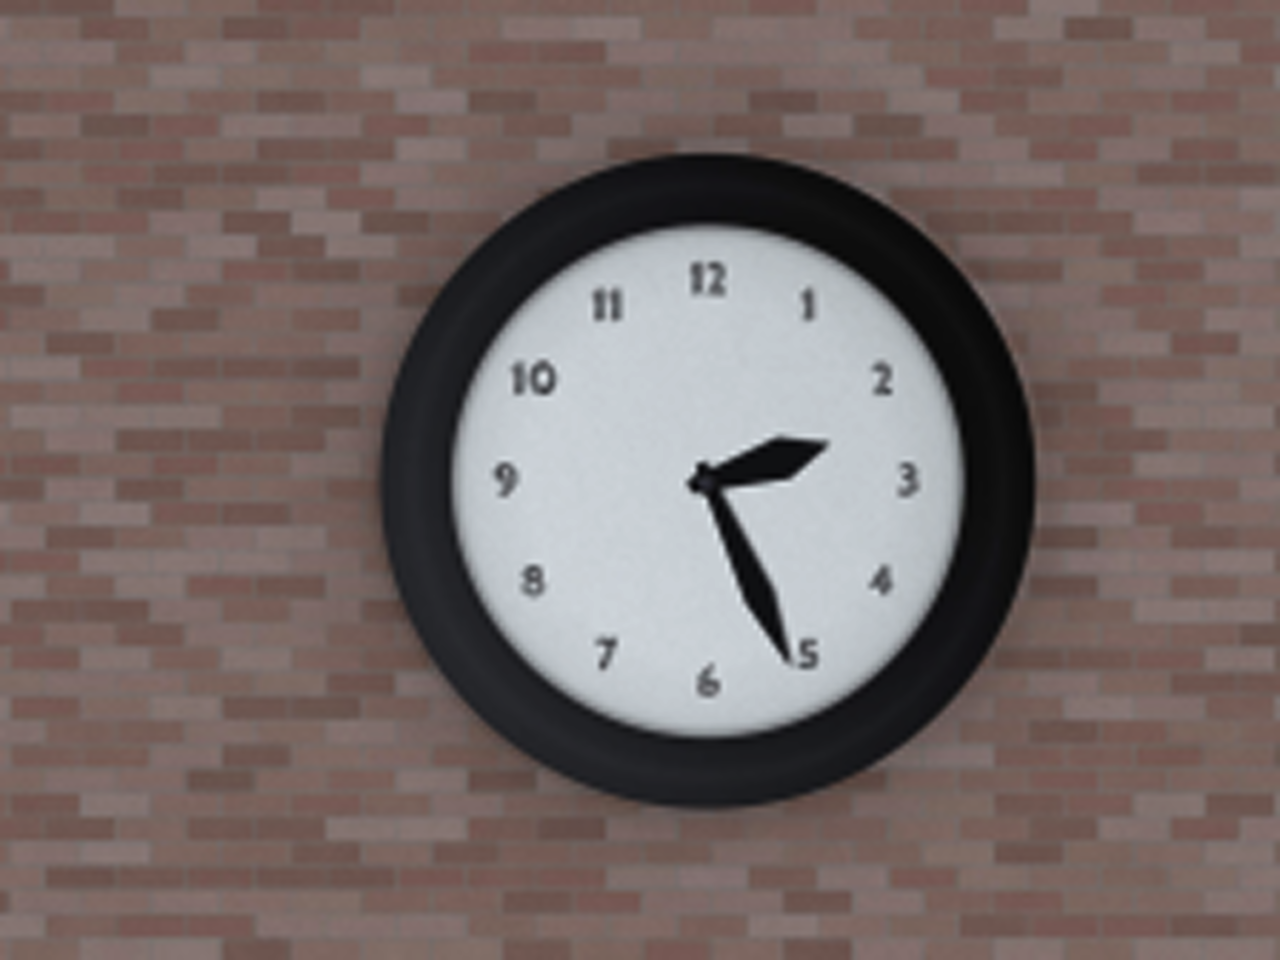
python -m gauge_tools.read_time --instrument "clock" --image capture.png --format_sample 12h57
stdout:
2h26
